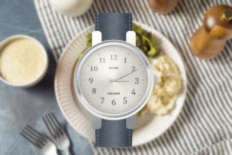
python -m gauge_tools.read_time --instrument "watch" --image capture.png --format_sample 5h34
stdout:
3h11
